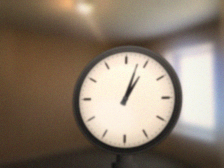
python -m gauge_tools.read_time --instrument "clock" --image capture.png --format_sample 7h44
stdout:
1h03
